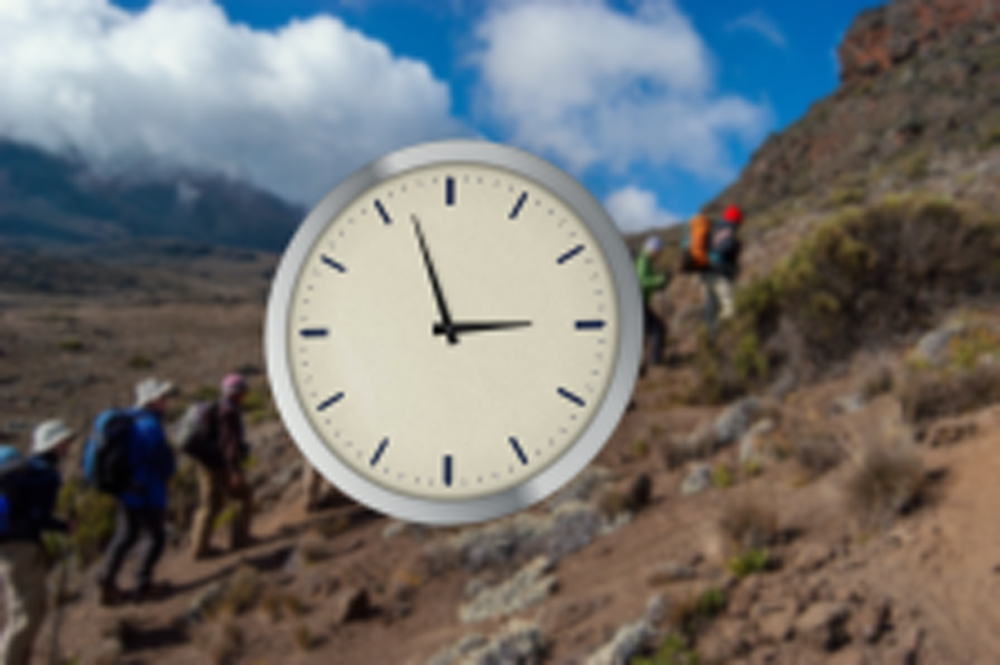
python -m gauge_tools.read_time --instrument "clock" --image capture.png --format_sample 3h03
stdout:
2h57
